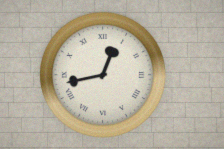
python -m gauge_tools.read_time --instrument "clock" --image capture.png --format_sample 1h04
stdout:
12h43
